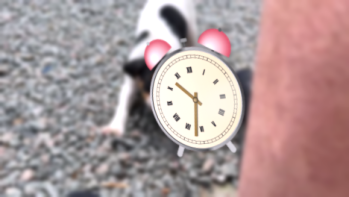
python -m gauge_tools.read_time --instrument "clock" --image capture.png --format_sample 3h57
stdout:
10h32
